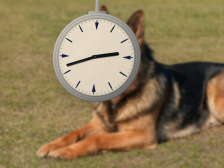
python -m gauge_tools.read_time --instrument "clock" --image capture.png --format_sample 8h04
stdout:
2h42
